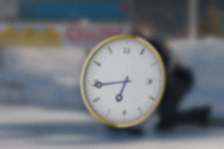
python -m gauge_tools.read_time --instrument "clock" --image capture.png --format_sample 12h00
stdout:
6h44
